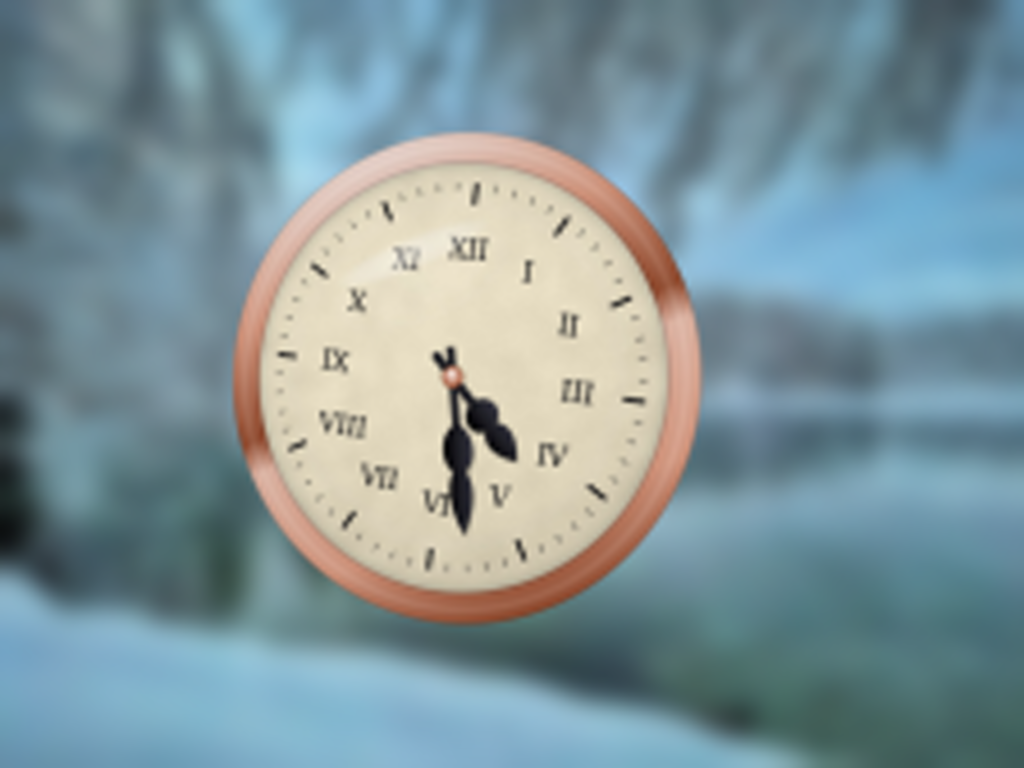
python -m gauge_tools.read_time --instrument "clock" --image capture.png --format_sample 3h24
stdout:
4h28
